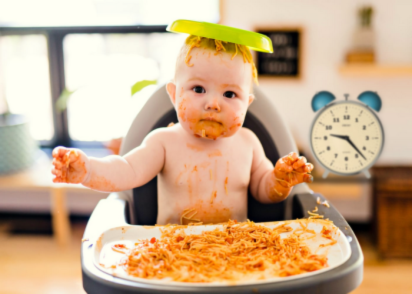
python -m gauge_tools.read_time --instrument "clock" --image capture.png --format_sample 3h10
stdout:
9h23
